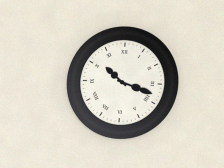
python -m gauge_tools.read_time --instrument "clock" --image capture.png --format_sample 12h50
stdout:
10h18
